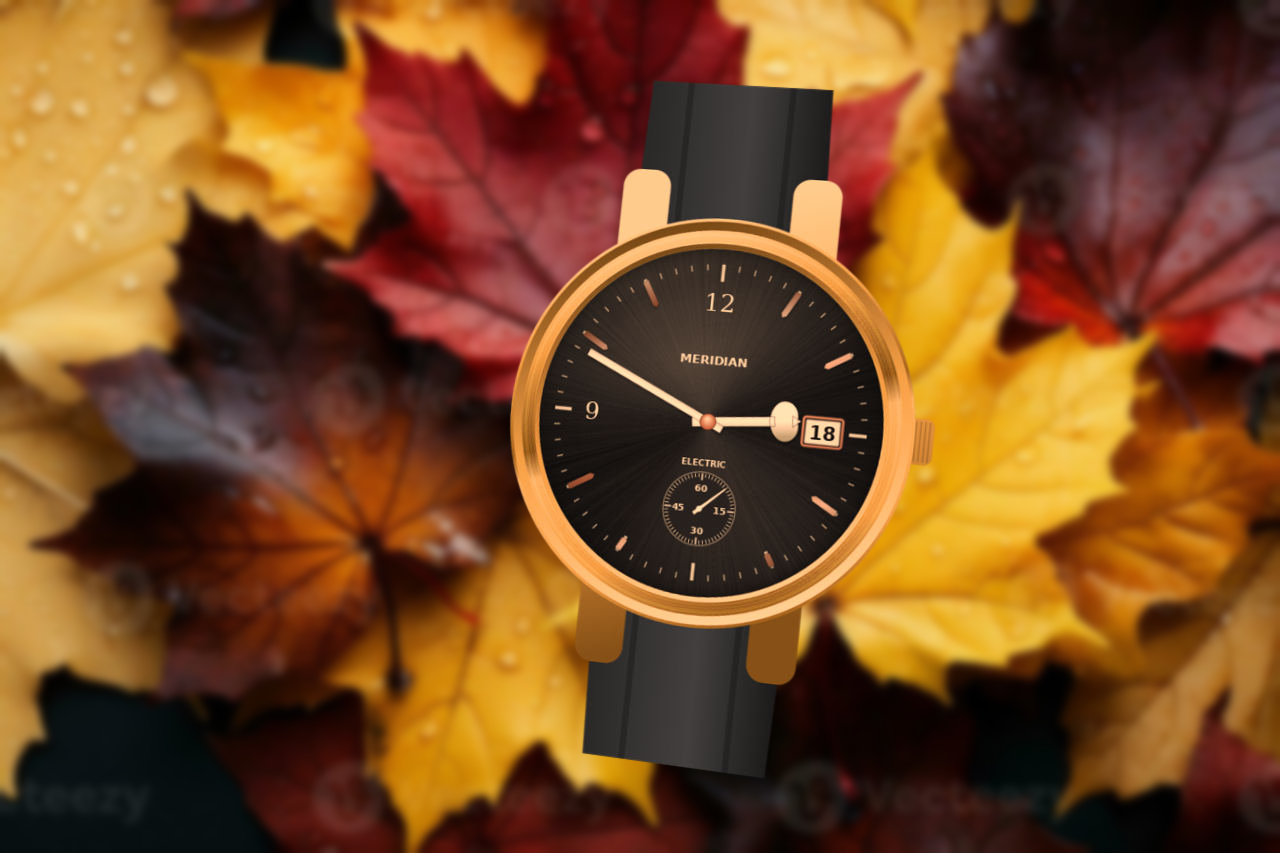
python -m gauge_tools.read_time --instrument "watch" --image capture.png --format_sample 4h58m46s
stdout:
2h49m08s
